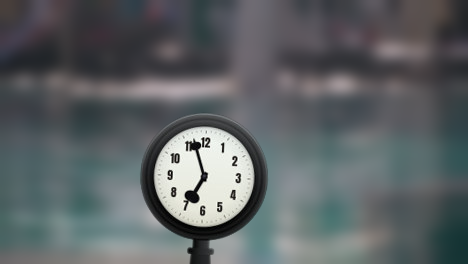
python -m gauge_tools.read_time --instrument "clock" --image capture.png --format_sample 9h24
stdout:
6h57
